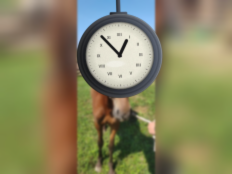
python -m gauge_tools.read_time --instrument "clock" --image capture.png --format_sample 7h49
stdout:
12h53
